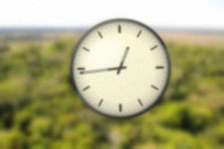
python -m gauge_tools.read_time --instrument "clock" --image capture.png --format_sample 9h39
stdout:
12h44
